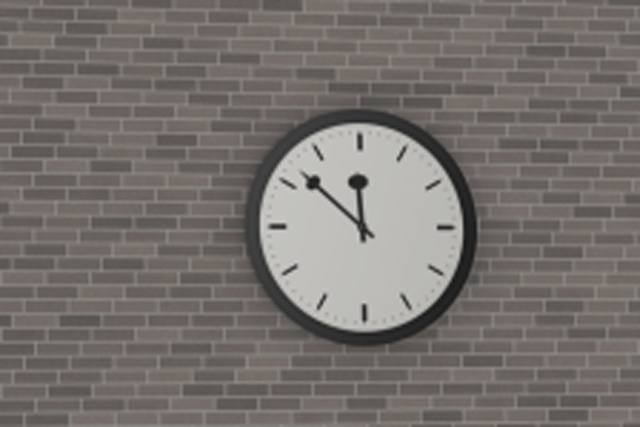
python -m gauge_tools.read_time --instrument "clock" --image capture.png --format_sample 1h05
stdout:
11h52
